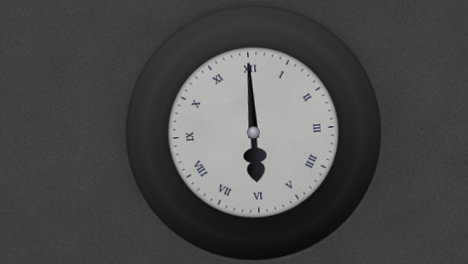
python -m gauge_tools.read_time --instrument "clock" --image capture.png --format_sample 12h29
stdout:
6h00
